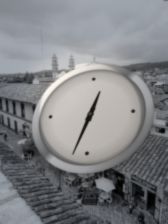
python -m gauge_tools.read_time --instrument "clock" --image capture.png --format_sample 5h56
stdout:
12h33
